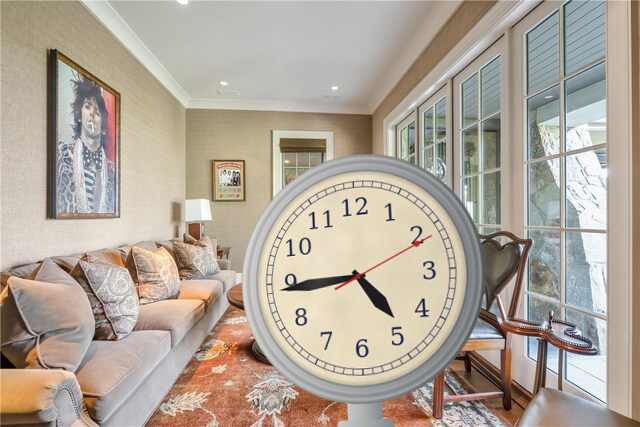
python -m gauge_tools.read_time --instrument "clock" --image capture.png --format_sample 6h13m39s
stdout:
4h44m11s
